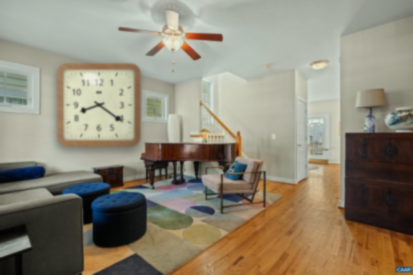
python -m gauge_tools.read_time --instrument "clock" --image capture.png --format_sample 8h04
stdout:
8h21
